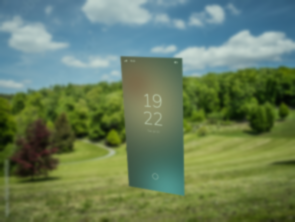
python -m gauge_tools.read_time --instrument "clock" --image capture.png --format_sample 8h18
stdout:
19h22
